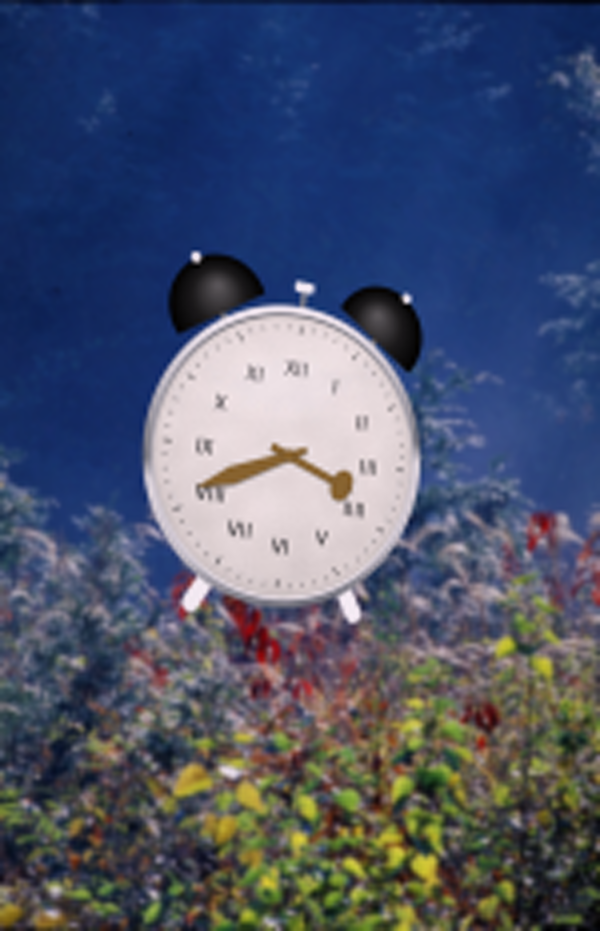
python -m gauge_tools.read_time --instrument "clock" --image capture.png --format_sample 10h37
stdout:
3h41
